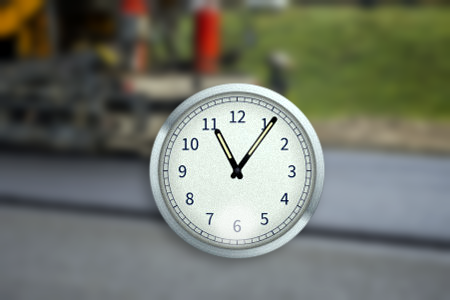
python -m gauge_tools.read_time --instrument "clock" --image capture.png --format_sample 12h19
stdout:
11h06
